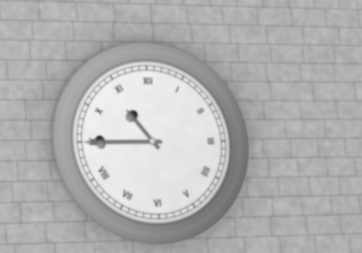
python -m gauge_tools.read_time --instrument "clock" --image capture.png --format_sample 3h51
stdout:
10h45
